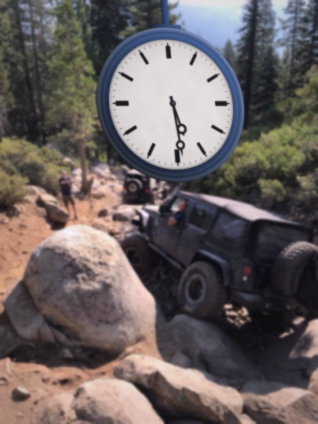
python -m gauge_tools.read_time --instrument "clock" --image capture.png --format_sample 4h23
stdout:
5h29
